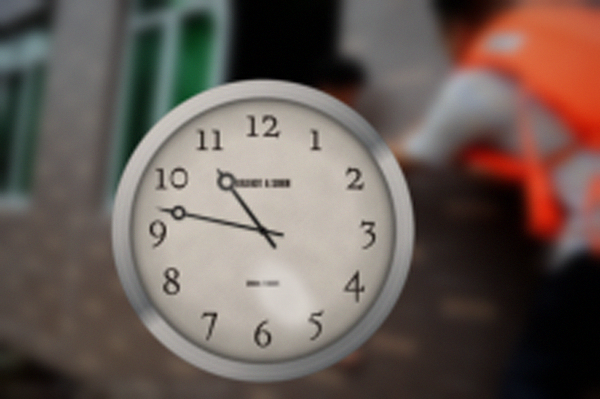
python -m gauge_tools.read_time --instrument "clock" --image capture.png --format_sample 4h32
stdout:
10h47
